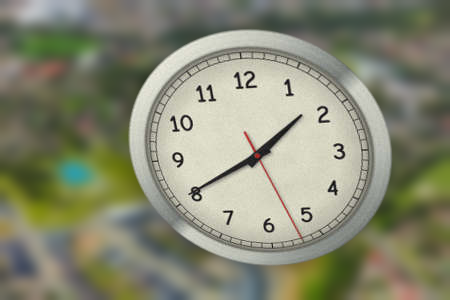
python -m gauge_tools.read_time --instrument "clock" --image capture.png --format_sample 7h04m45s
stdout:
1h40m27s
